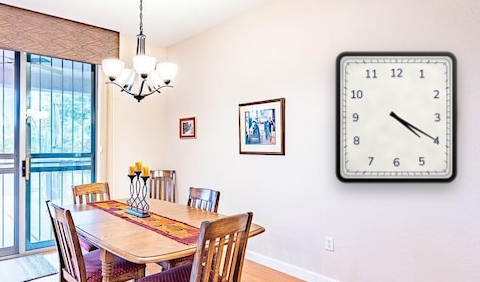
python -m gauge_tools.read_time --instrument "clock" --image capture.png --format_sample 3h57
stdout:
4h20
